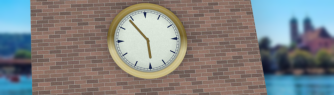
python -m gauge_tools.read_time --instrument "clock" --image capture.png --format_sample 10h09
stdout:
5h54
